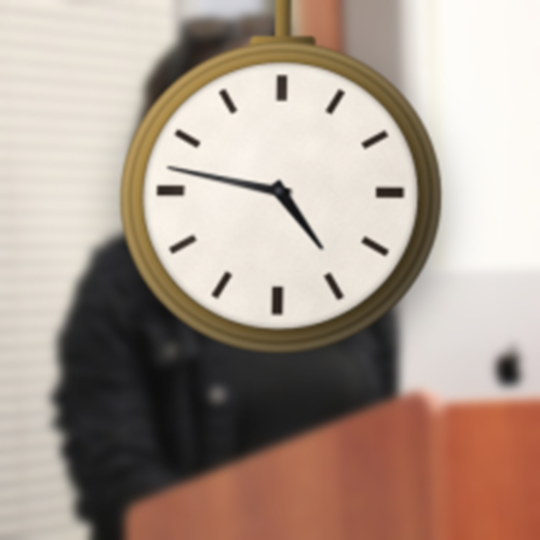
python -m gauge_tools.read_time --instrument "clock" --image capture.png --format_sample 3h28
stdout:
4h47
